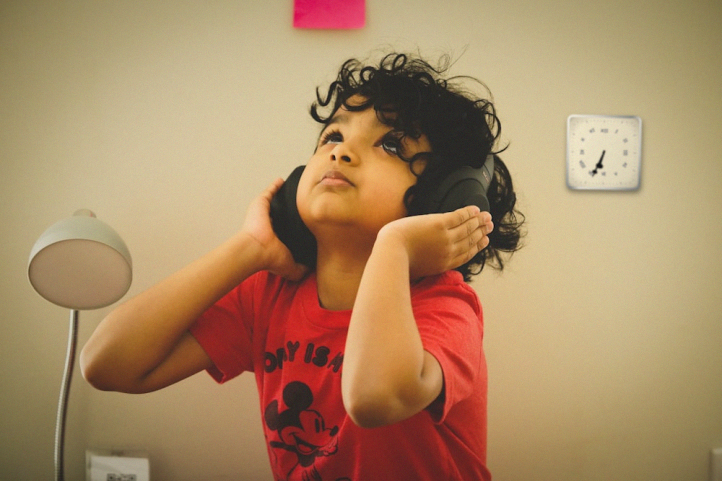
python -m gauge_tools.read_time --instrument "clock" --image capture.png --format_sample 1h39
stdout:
6h34
